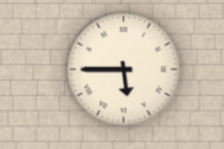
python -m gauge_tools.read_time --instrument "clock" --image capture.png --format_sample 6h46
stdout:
5h45
